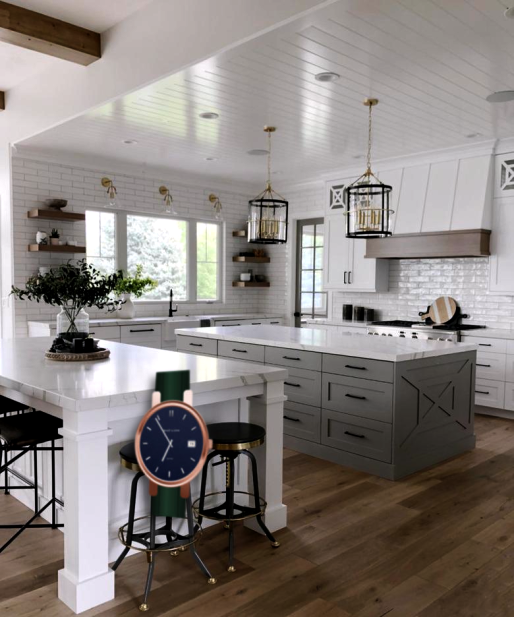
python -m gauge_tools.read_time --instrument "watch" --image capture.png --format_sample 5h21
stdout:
6h54
